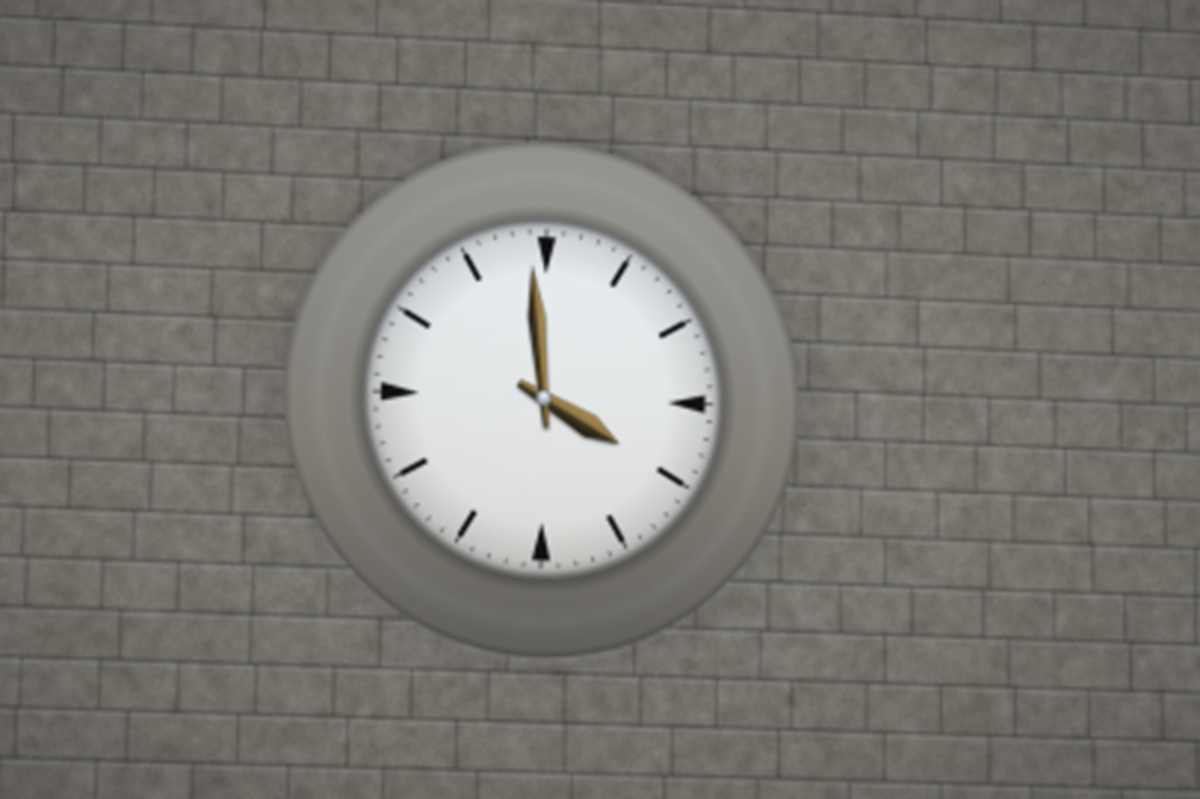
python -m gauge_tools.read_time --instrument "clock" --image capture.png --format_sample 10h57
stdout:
3h59
